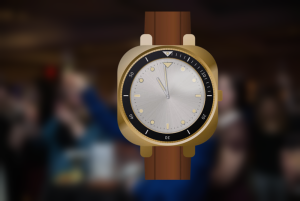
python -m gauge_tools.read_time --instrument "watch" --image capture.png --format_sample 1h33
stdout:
10h59
